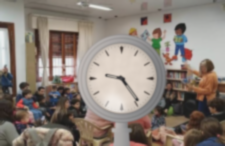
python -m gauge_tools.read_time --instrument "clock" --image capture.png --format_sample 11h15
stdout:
9h24
